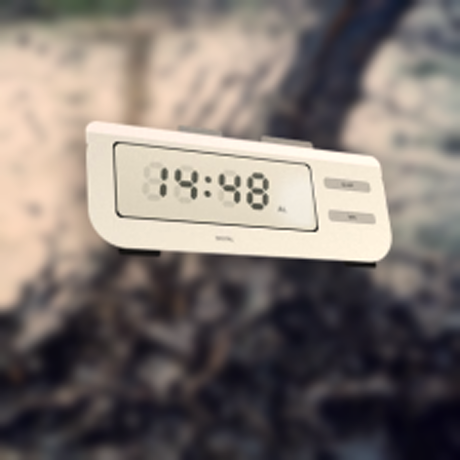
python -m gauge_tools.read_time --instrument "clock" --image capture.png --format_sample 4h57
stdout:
14h48
